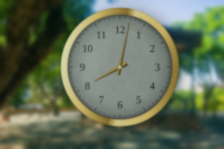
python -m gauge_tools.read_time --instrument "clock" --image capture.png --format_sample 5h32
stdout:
8h02
